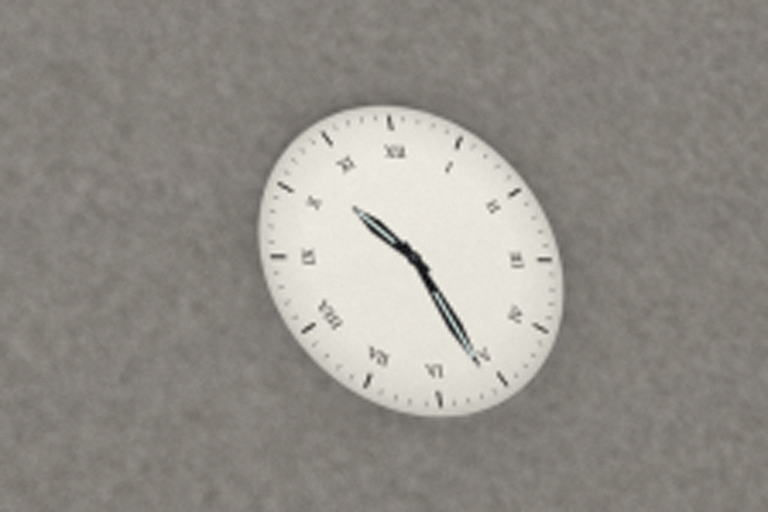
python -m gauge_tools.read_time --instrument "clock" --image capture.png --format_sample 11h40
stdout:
10h26
